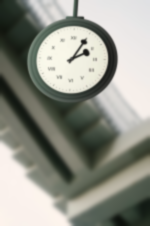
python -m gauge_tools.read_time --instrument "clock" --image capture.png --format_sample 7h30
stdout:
2h05
